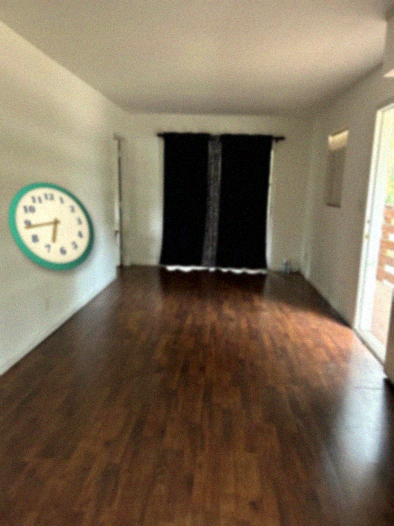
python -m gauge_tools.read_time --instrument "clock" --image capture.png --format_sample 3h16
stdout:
6h44
